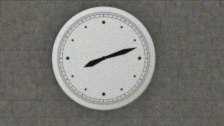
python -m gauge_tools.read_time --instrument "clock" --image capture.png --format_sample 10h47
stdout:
8h12
